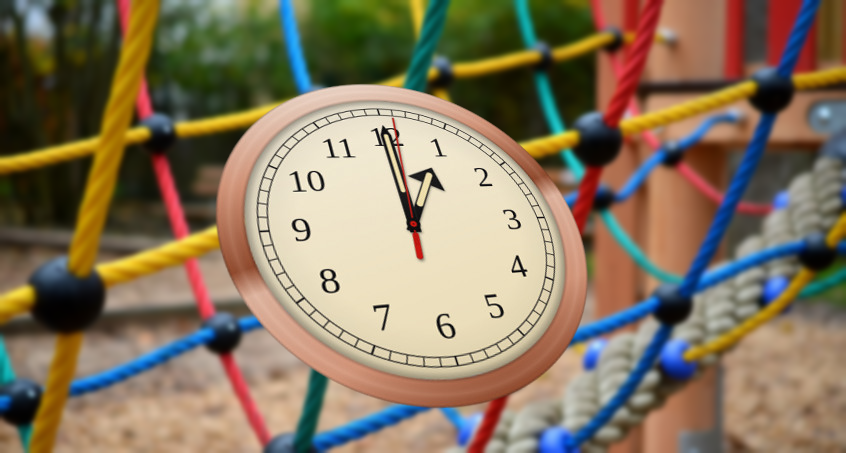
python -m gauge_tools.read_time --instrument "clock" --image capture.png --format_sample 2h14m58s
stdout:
1h00m01s
